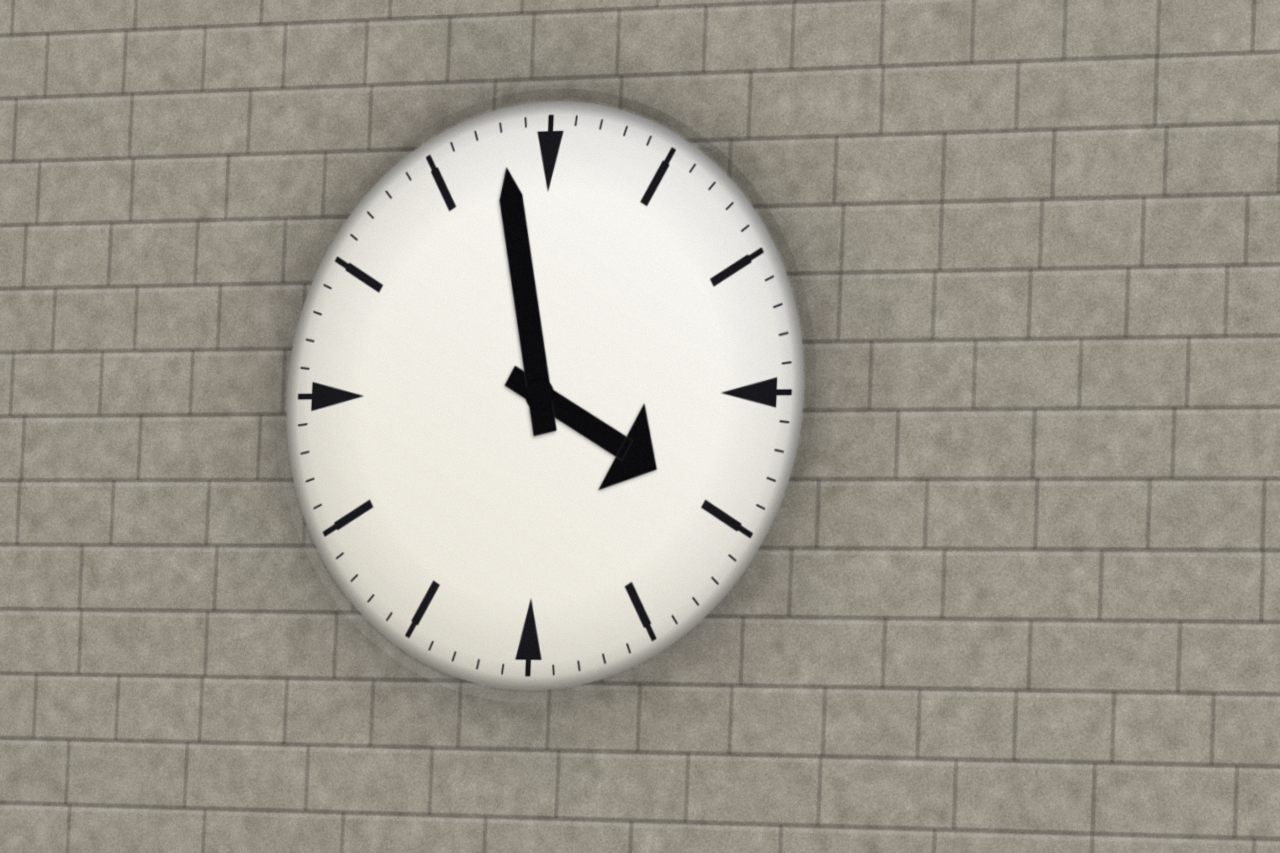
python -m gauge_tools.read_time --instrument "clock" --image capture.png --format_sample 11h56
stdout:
3h58
